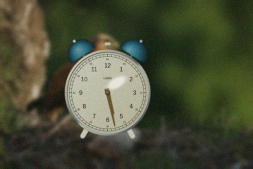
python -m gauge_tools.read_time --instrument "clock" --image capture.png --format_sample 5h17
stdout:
5h28
